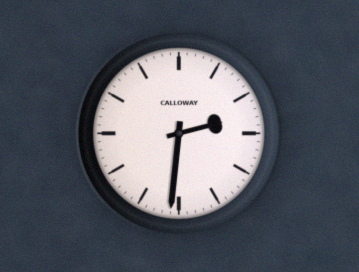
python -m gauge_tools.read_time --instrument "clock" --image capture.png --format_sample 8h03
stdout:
2h31
